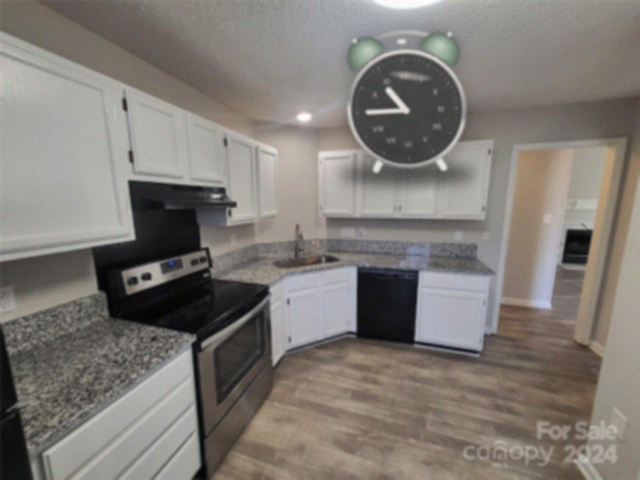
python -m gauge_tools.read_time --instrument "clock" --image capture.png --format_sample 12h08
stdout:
10h45
